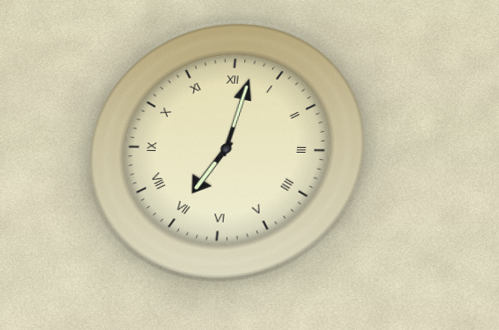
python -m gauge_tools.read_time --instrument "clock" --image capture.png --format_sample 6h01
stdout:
7h02
